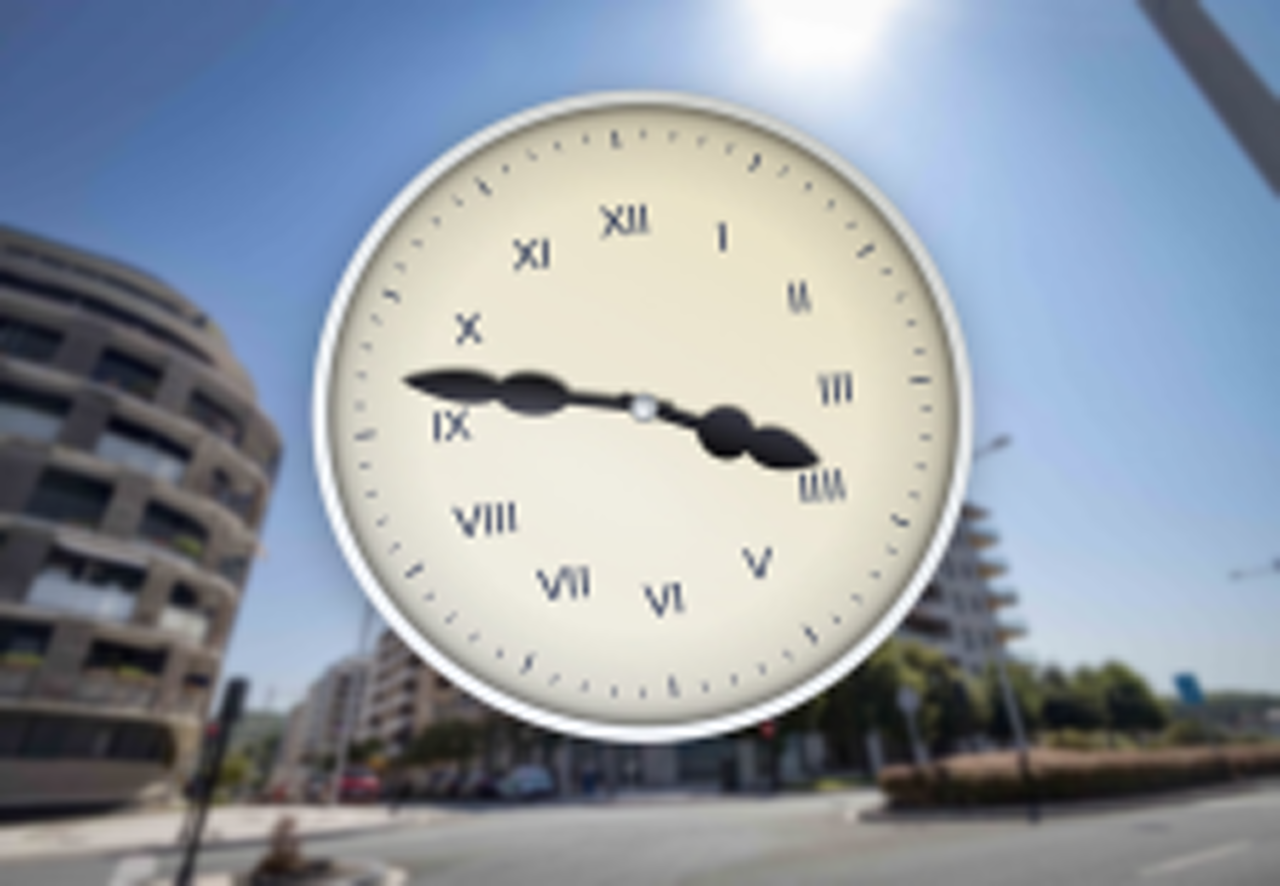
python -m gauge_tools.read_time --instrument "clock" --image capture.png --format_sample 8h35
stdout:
3h47
